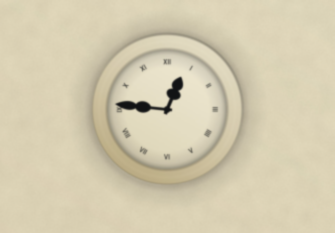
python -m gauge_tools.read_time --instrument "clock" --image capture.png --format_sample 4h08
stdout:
12h46
